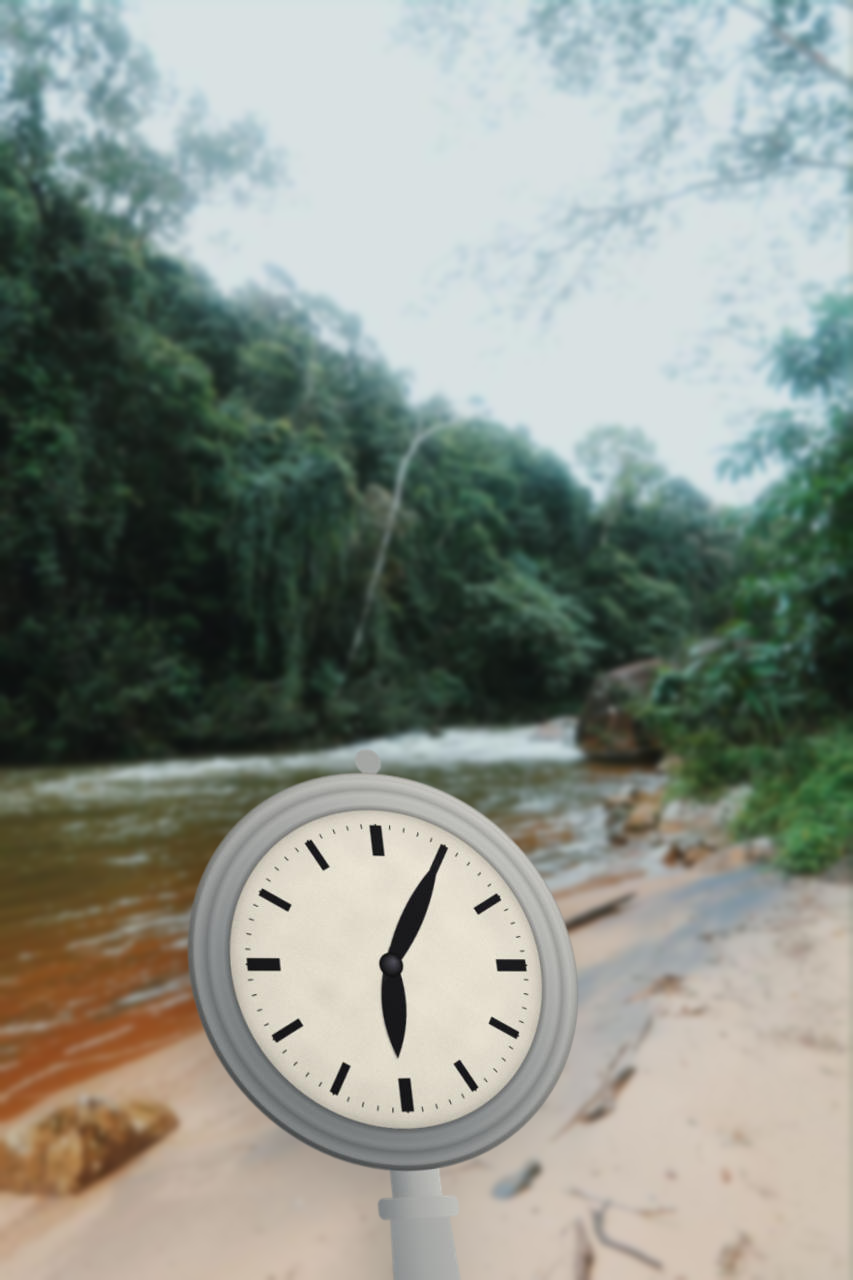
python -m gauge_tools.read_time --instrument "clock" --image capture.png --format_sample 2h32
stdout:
6h05
